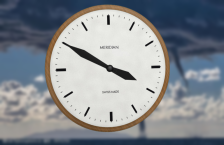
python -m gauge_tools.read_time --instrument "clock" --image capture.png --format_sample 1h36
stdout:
3h50
